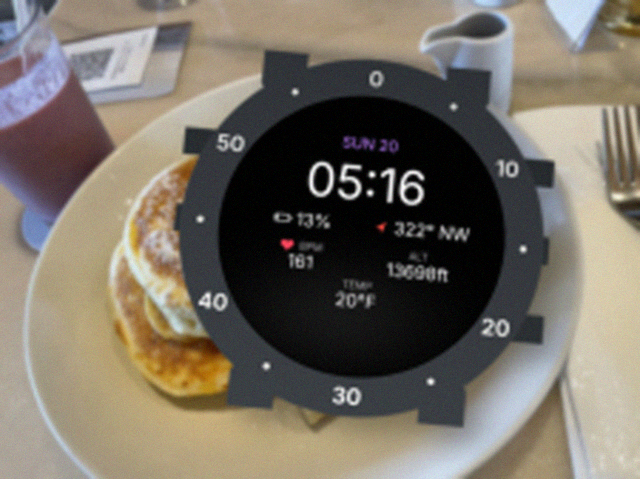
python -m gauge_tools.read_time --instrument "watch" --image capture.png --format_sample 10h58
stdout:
5h16
